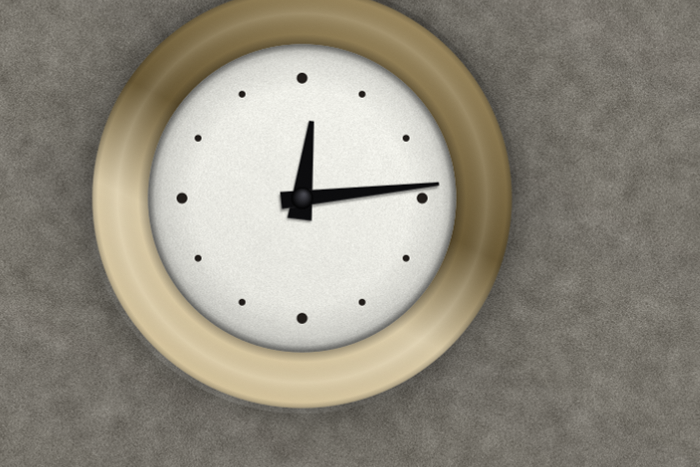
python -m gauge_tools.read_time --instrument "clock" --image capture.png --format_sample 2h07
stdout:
12h14
